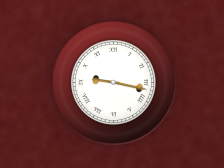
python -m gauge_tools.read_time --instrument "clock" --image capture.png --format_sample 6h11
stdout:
9h17
